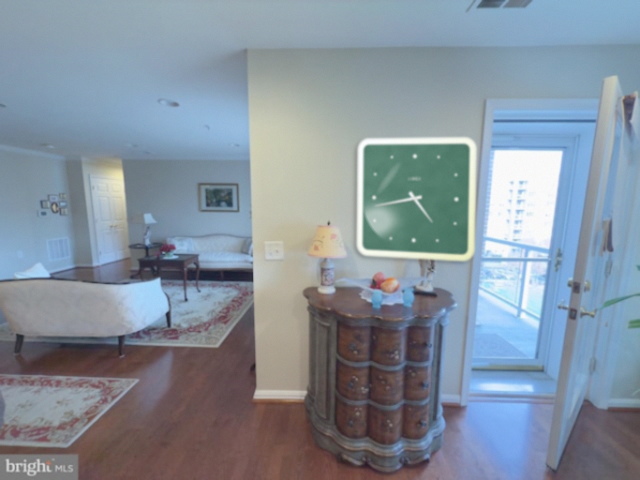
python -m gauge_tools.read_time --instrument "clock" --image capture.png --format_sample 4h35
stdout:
4h43
